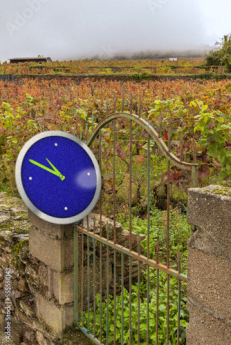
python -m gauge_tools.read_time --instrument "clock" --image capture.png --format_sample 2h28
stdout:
10h50
